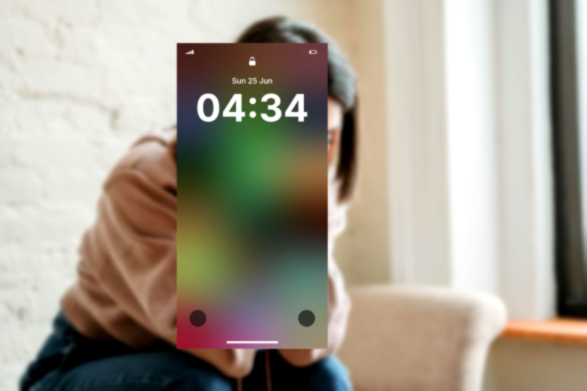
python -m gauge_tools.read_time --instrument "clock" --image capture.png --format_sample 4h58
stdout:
4h34
